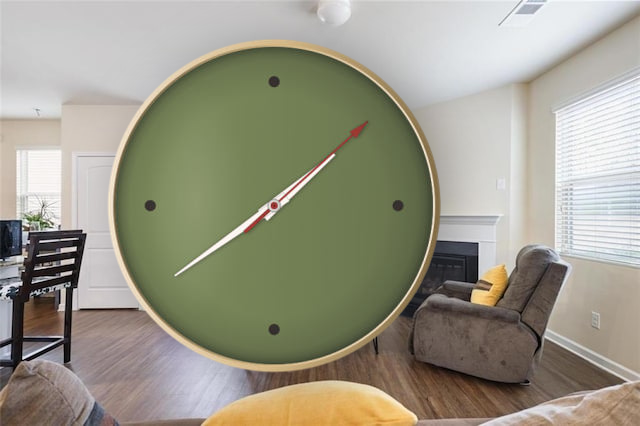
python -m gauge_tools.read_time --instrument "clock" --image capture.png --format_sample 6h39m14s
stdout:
1h39m08s
